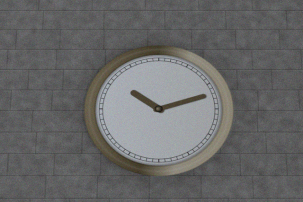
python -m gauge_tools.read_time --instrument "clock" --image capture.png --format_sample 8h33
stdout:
10h12
